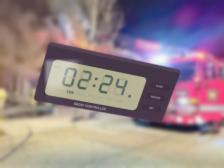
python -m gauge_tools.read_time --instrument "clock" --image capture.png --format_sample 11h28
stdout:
2h24
